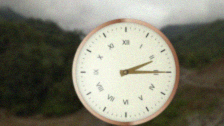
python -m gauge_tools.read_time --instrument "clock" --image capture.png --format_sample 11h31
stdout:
2h15
